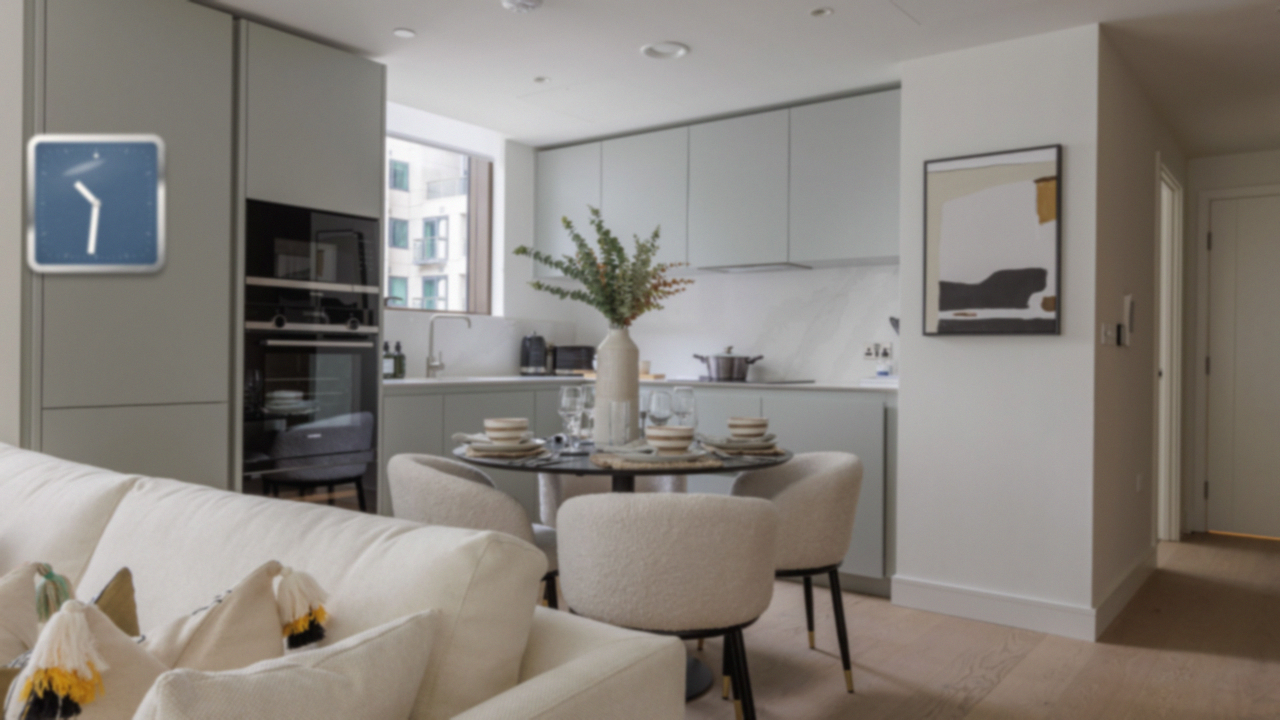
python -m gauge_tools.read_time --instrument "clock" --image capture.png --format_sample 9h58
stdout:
10h31
